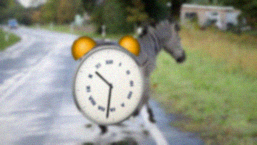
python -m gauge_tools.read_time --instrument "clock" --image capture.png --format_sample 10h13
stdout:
10h32
